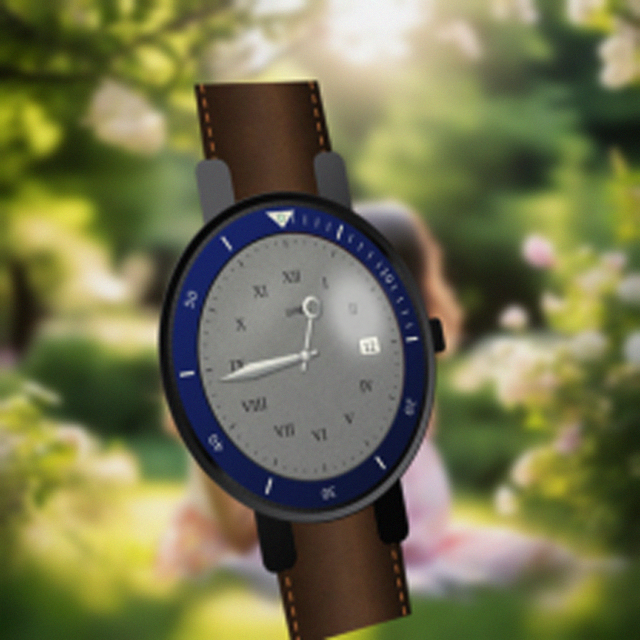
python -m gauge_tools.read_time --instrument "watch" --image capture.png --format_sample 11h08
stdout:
12h44
